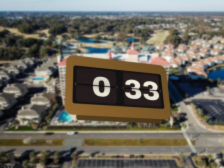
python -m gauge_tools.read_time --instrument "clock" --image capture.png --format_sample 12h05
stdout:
0h33
